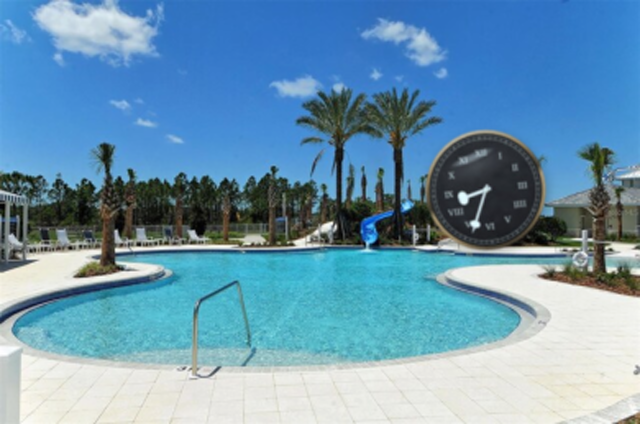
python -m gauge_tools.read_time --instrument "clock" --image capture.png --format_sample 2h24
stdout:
8h34
